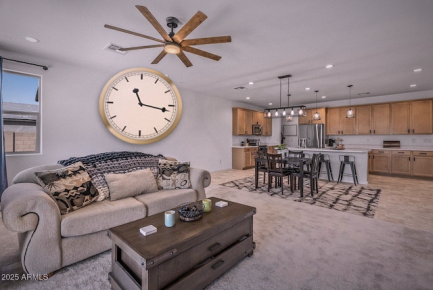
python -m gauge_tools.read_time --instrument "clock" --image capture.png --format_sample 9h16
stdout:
11h17
